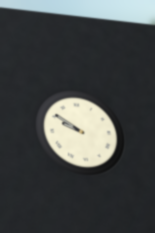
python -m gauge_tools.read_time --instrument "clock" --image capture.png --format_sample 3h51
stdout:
9h51
